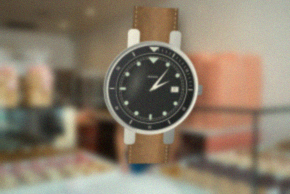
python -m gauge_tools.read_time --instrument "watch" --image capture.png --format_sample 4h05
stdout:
2h06
